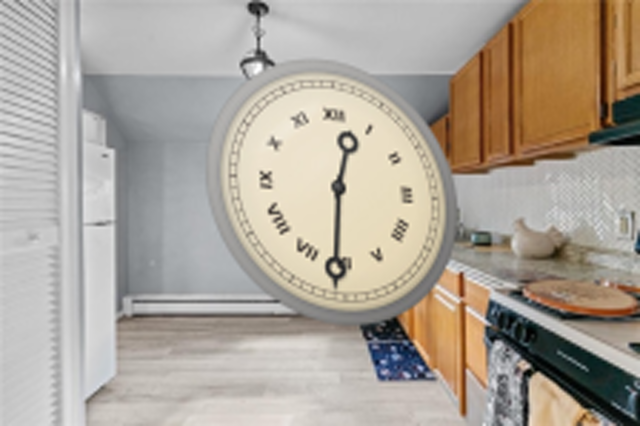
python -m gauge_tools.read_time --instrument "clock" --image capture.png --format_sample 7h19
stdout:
12h31
